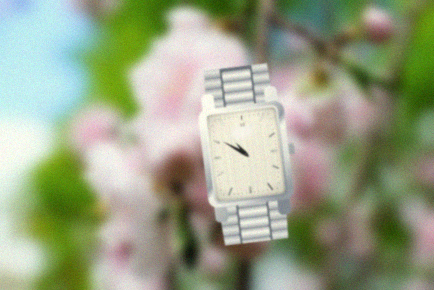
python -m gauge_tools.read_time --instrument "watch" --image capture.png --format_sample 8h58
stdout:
10h51
